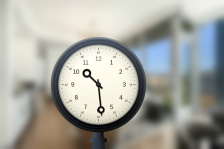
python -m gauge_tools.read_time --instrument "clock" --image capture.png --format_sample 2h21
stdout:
10h29
